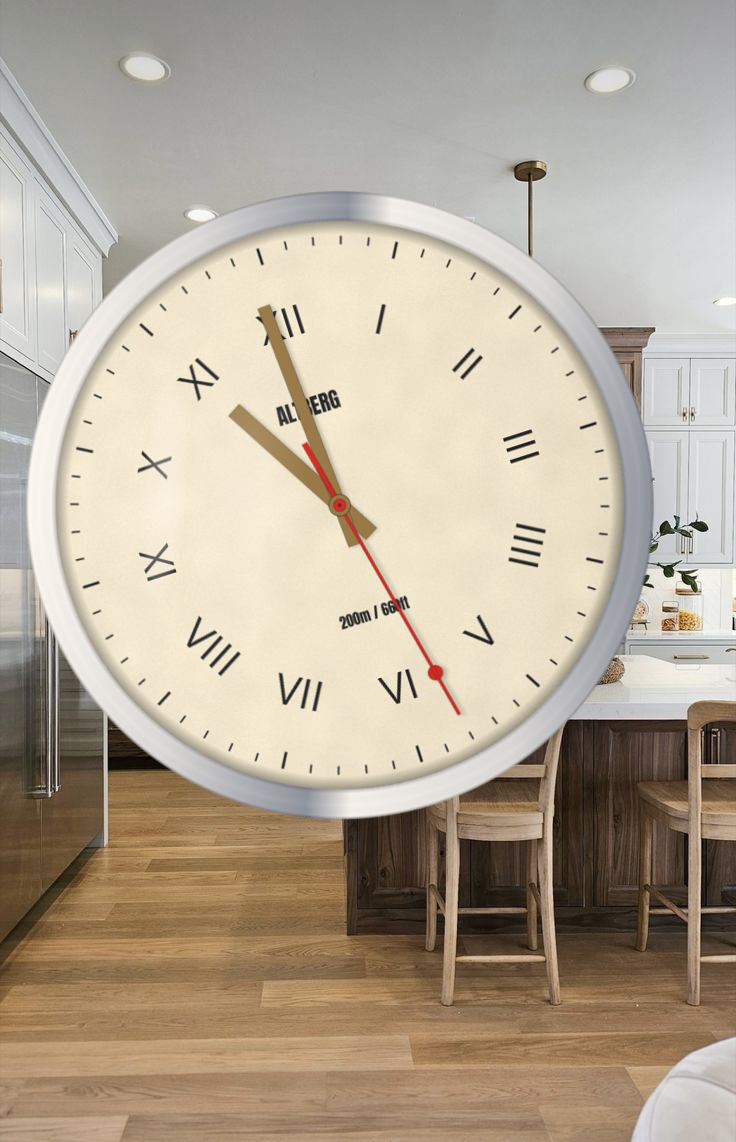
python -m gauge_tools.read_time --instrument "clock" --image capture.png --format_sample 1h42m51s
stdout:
10h59m28s
